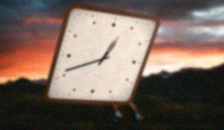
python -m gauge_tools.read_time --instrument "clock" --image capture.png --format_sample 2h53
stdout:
12h41
